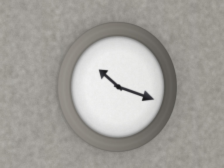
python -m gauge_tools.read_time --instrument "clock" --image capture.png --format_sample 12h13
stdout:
10h18
